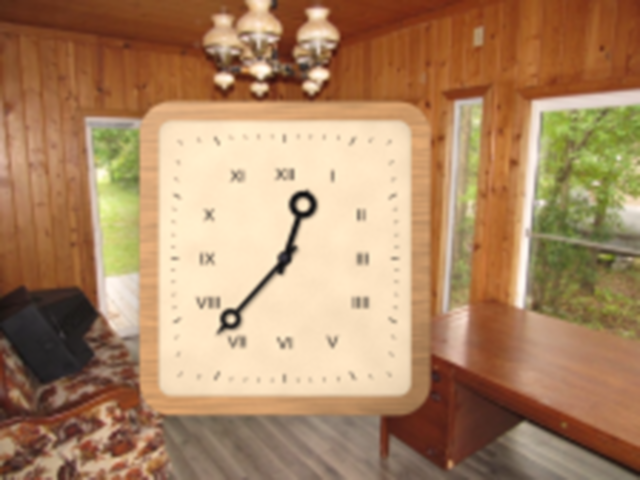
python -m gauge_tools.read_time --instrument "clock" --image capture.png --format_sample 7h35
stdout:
12h37
